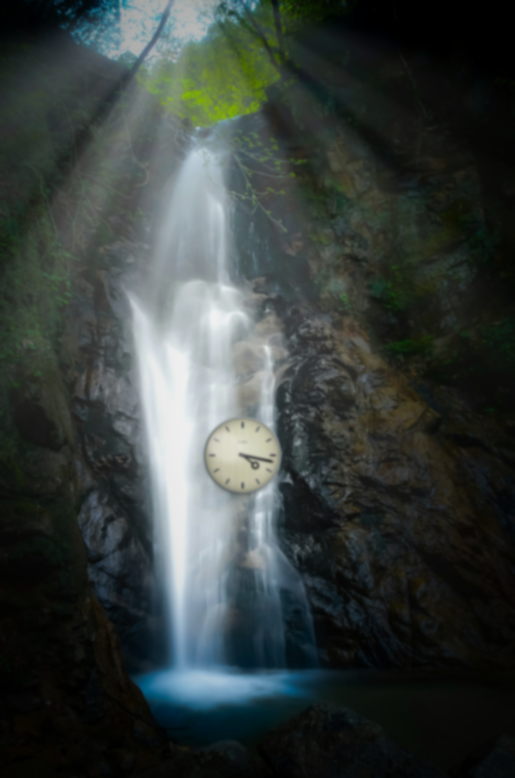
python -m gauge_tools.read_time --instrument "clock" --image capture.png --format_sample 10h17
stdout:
4h17
